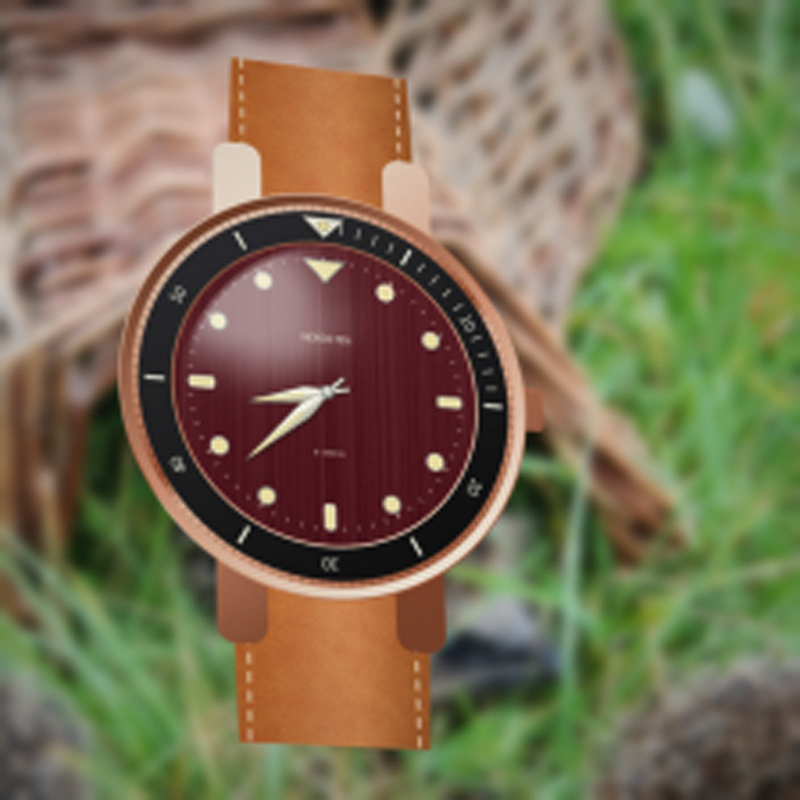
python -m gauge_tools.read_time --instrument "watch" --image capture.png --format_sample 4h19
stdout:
8h38
